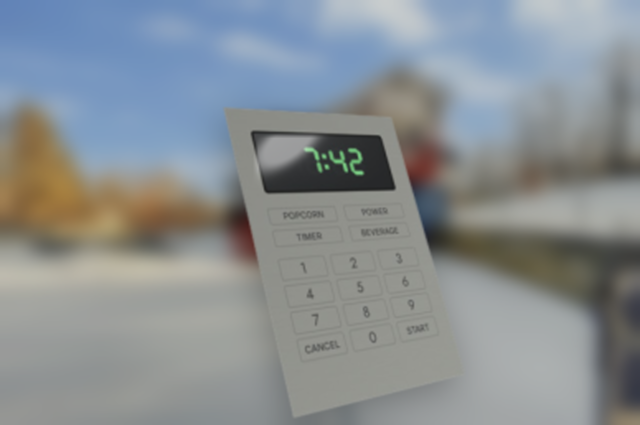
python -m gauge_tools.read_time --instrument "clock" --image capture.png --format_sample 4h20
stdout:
7h42
